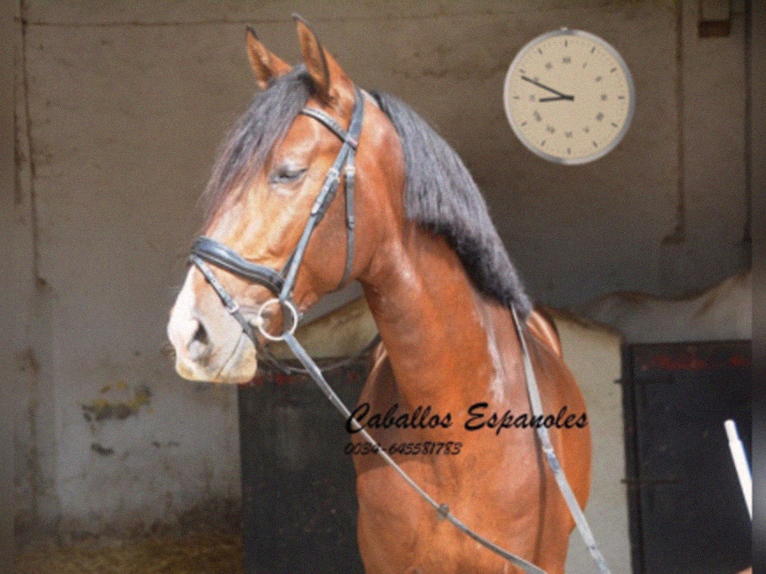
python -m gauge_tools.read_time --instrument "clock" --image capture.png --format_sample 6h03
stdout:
8h49
